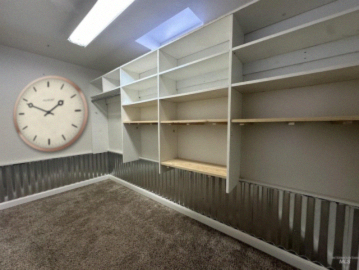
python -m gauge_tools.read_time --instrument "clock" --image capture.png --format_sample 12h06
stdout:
1h49
